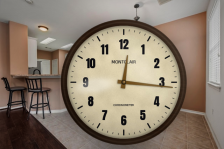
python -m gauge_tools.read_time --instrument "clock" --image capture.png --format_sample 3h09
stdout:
12h16
